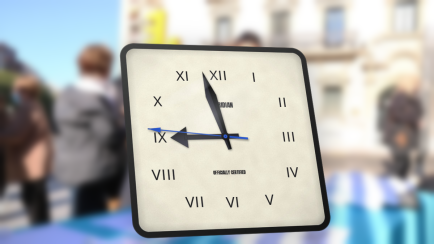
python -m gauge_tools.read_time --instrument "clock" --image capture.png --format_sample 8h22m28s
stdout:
8h57m46s
